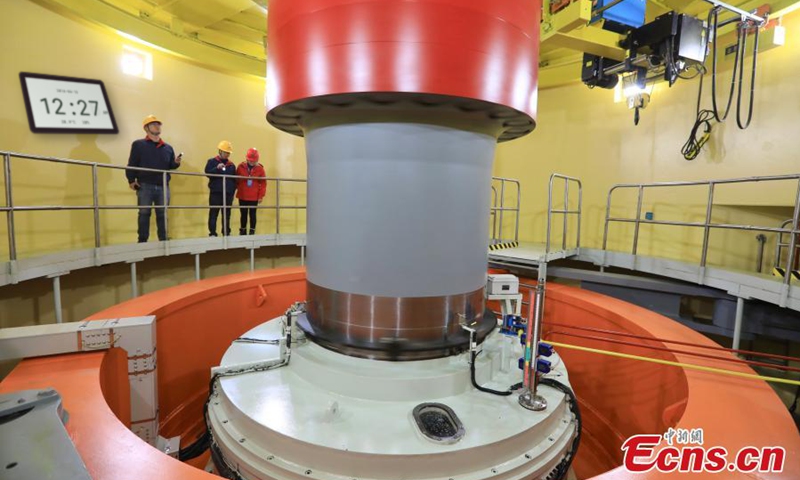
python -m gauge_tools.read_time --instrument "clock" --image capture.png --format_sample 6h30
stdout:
12h27
